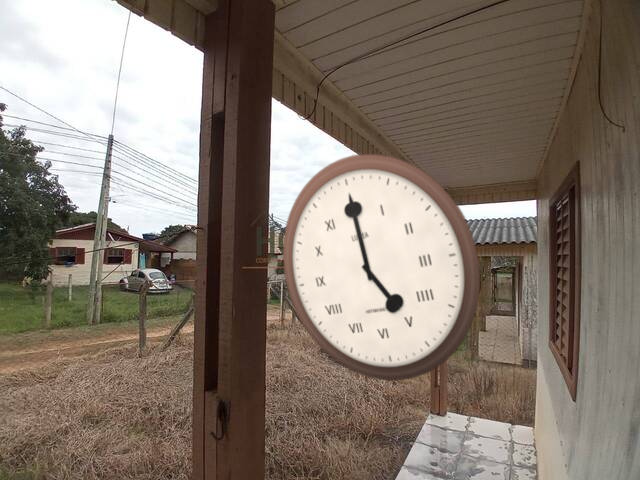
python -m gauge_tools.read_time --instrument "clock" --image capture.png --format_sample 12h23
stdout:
5h00
